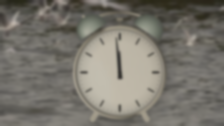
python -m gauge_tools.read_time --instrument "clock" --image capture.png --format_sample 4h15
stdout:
11h59
